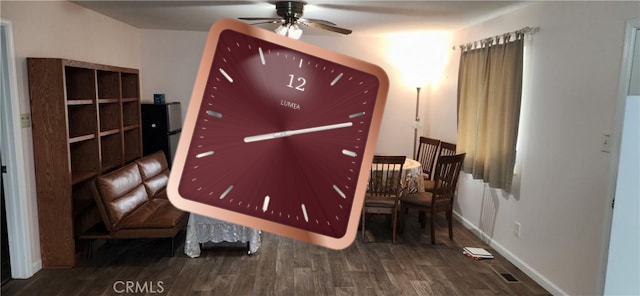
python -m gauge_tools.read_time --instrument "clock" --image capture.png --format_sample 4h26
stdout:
8h11
